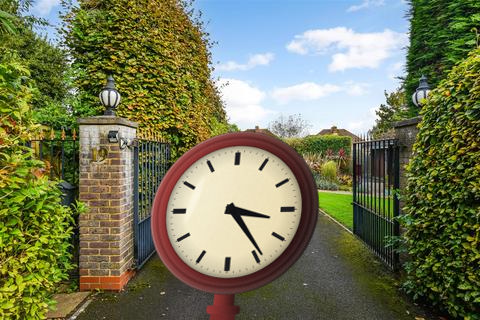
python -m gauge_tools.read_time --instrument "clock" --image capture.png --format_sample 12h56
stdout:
3h24
